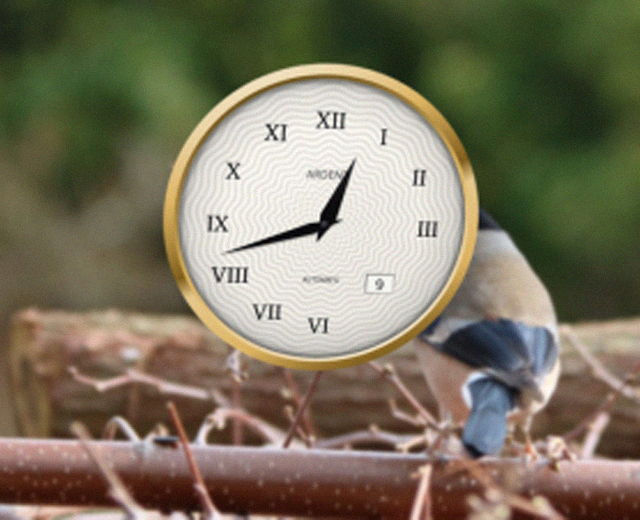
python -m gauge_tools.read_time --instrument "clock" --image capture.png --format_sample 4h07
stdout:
12h42
